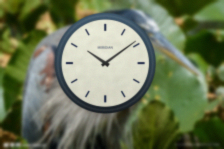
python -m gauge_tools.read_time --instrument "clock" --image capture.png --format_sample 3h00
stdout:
10h09
